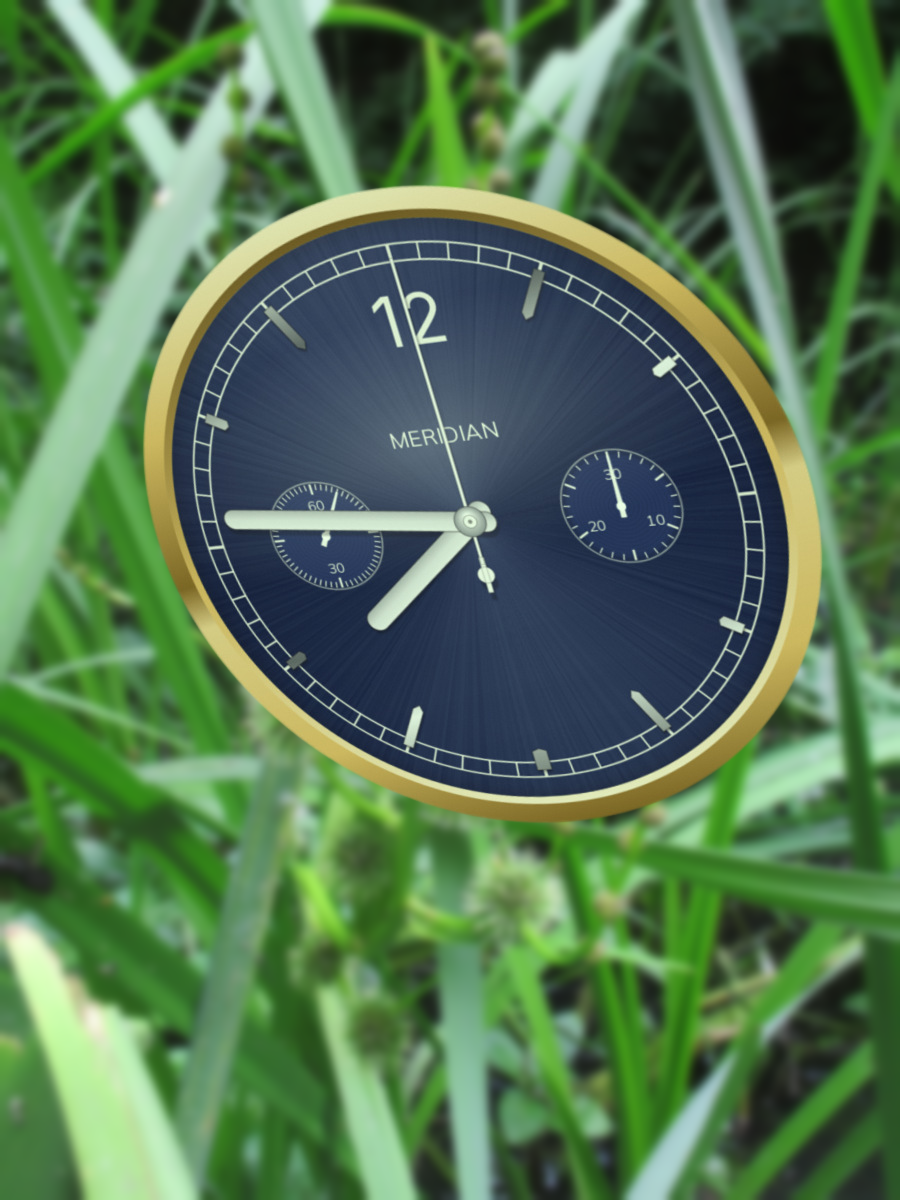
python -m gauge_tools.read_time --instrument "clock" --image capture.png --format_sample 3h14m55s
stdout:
7h46m05s
